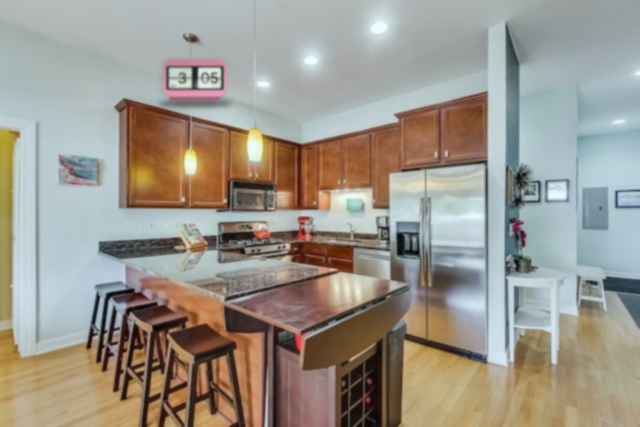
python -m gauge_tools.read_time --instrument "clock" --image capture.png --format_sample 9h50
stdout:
3h05
